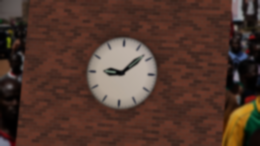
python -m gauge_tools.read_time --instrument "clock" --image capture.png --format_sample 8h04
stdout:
9h08
